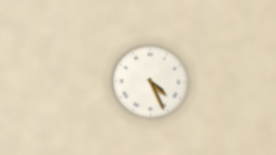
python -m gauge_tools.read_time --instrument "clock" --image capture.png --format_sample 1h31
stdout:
4h26
